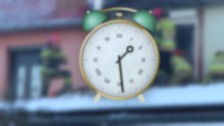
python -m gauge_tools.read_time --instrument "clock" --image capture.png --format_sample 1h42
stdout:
1h29
